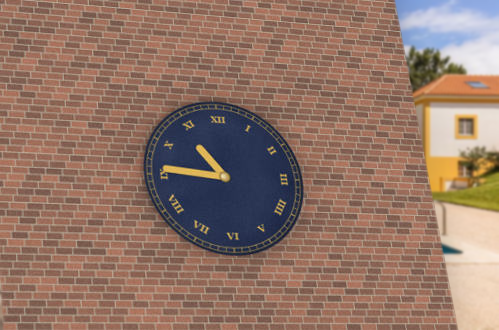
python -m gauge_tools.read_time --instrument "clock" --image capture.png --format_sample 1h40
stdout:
10h46
